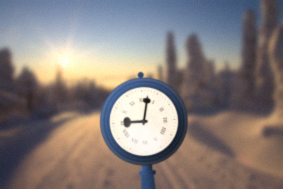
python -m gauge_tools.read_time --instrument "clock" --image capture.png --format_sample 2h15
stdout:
9h02
